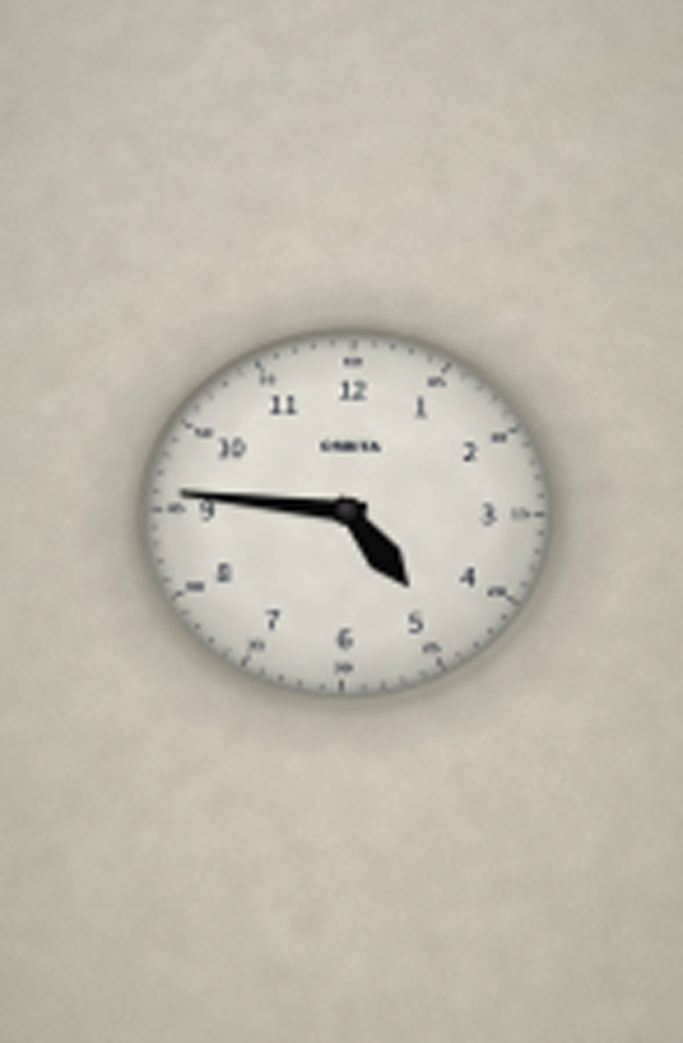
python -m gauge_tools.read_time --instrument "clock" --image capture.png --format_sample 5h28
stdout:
4h46
